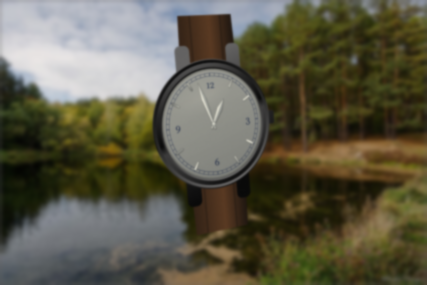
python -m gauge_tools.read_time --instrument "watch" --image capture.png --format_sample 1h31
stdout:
12h57
